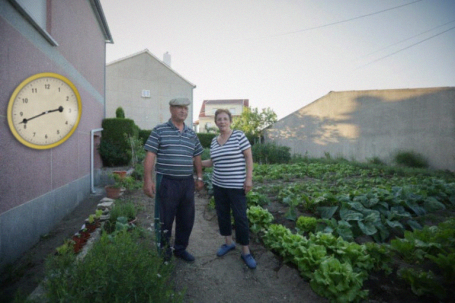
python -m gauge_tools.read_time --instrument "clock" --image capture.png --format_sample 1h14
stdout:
2h42
